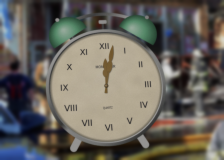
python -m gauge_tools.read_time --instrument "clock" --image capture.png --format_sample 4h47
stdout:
12h02
